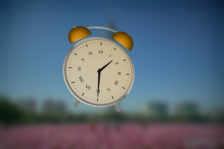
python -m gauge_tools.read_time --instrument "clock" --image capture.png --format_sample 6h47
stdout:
1h30
